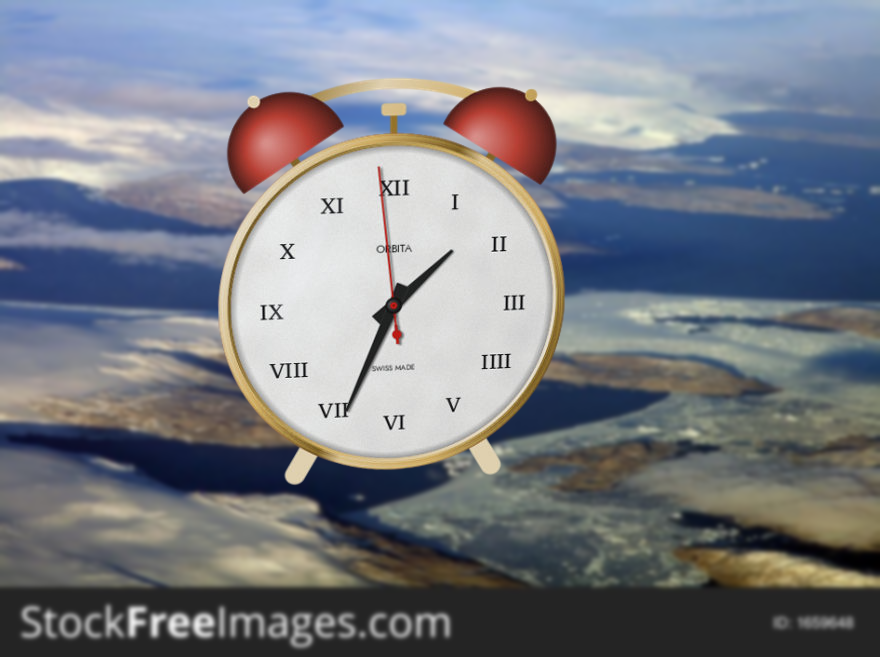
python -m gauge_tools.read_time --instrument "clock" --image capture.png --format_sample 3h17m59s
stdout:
1h33m59s
